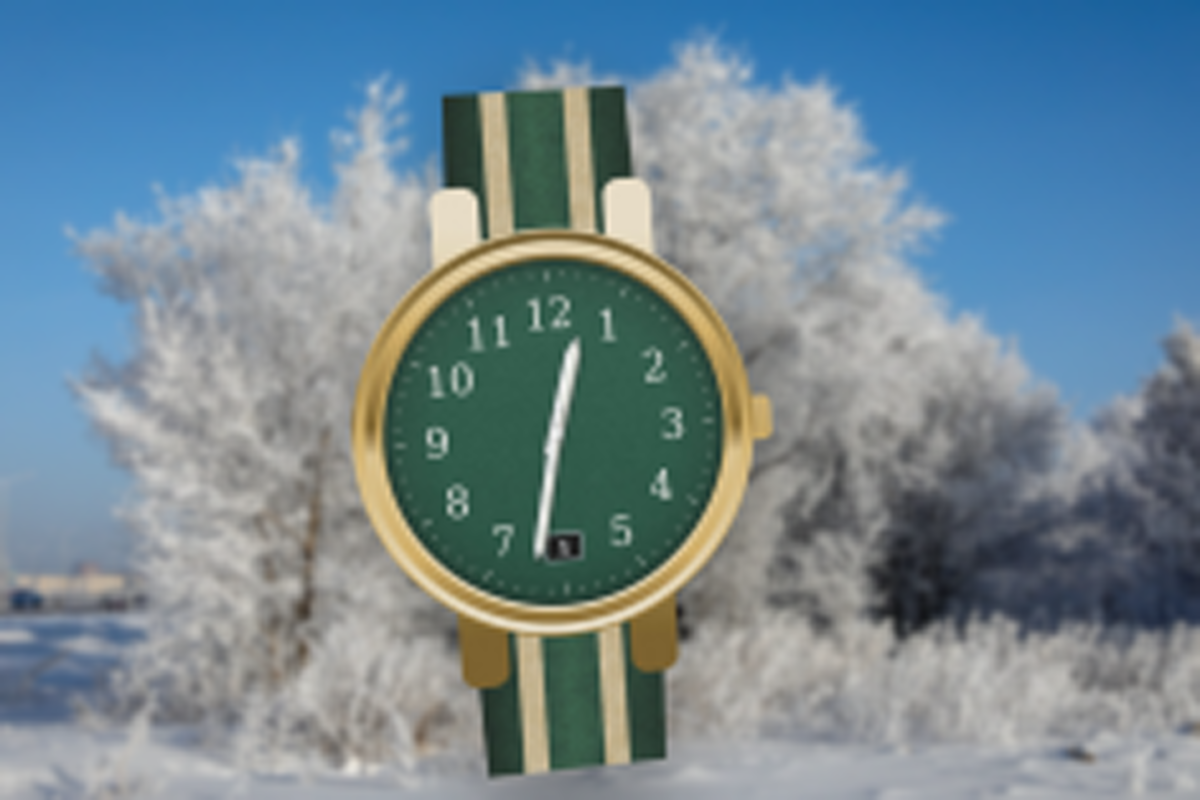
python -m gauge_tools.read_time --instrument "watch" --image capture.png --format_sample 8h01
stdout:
12h32
